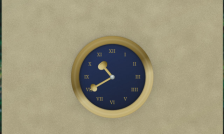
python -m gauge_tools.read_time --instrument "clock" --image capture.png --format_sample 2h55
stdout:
10h40
